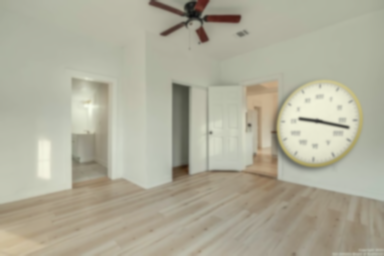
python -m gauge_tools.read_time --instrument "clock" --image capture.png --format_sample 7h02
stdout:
9h17
